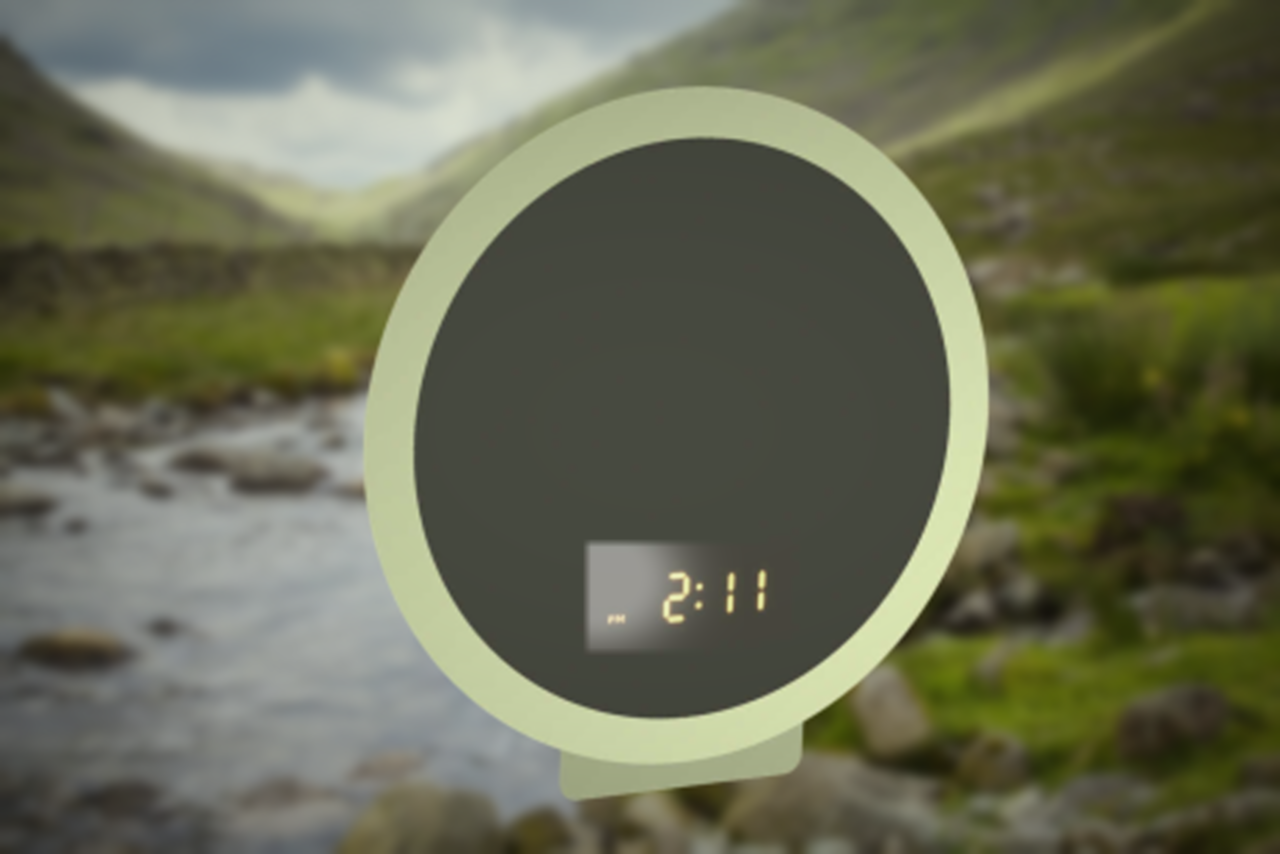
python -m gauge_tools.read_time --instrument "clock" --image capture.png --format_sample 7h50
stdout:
2h11
